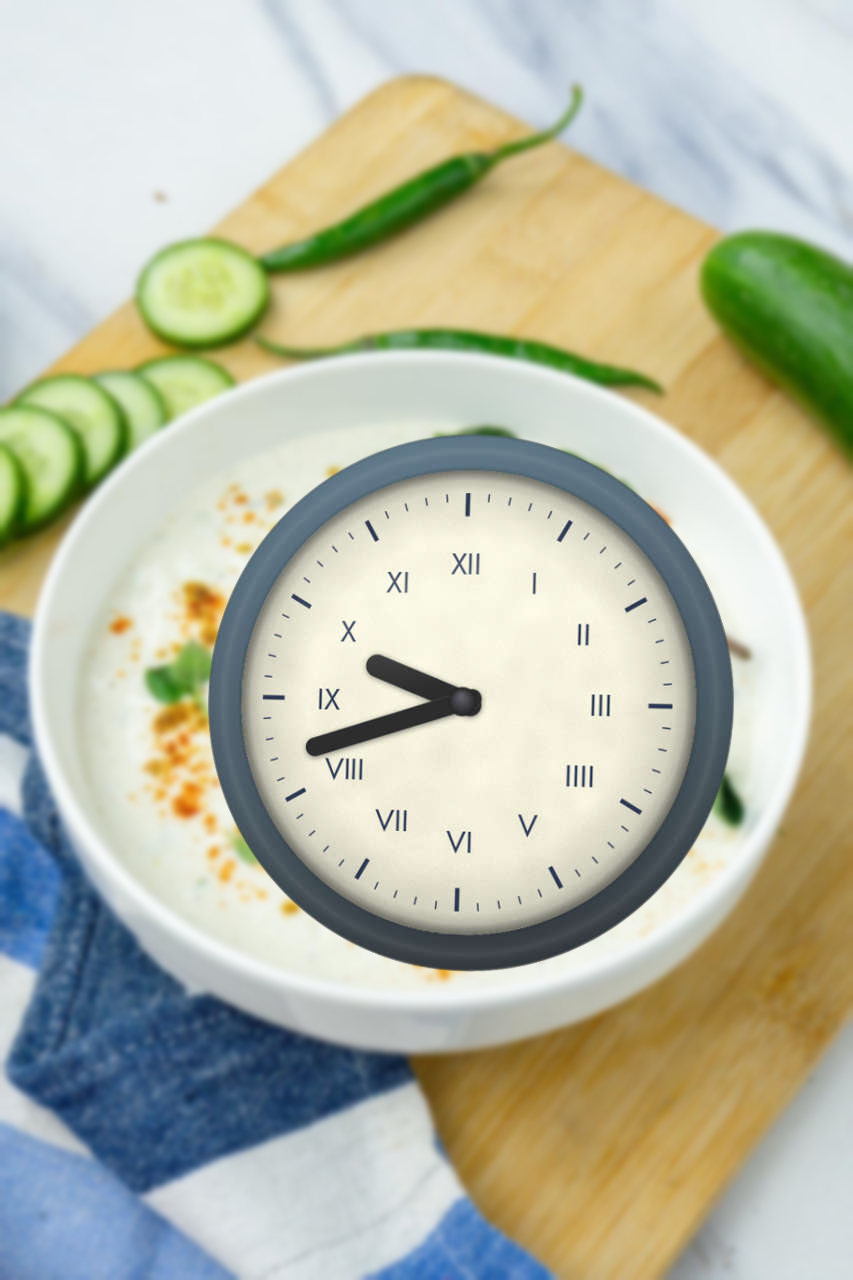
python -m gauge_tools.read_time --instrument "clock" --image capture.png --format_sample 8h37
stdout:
9h42
